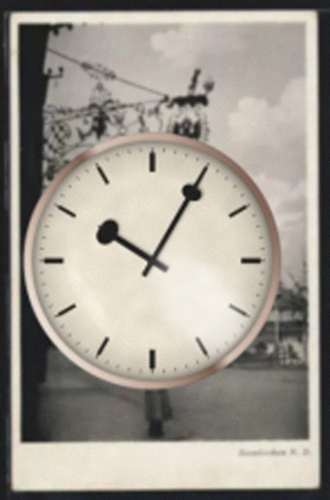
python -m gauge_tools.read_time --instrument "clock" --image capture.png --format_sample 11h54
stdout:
10h05
